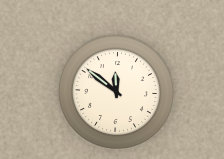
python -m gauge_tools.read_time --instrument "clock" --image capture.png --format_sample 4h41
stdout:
11h51
